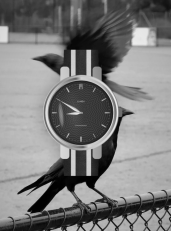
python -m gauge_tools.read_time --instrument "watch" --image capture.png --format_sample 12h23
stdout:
8h50
